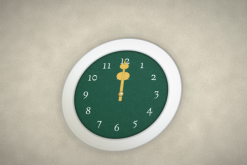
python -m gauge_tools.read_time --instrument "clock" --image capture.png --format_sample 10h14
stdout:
12h00
